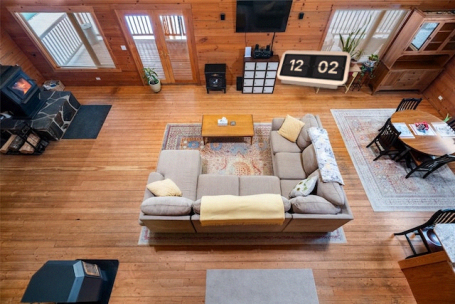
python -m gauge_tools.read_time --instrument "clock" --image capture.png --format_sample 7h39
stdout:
12h02
